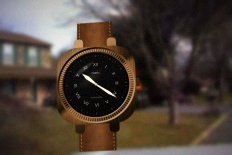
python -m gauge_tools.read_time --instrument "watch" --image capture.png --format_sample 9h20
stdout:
10h21
